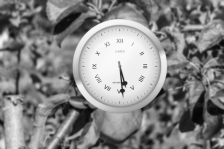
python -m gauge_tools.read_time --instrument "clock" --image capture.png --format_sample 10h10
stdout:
5h29
